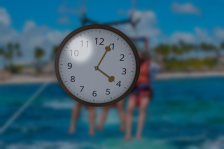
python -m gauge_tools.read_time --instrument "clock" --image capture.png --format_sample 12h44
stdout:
4h04
